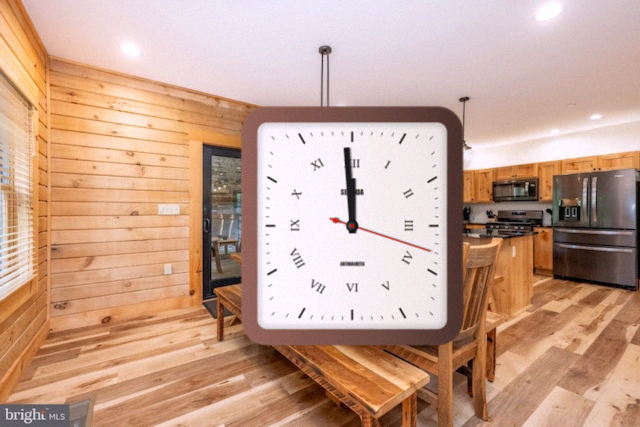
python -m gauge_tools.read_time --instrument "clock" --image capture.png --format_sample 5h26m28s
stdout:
11h59m18s
